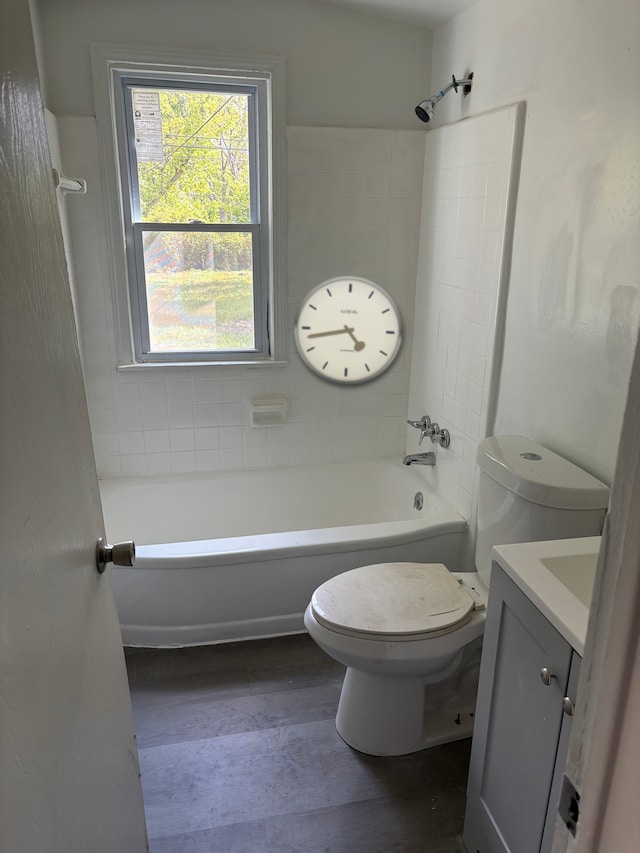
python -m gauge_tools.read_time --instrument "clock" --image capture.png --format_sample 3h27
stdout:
4h43
